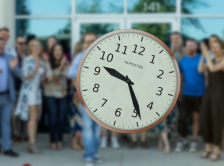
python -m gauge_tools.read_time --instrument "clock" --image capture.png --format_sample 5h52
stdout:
9h24
